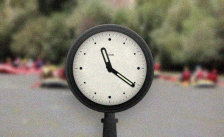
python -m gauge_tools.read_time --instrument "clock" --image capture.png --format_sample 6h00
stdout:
11h21
